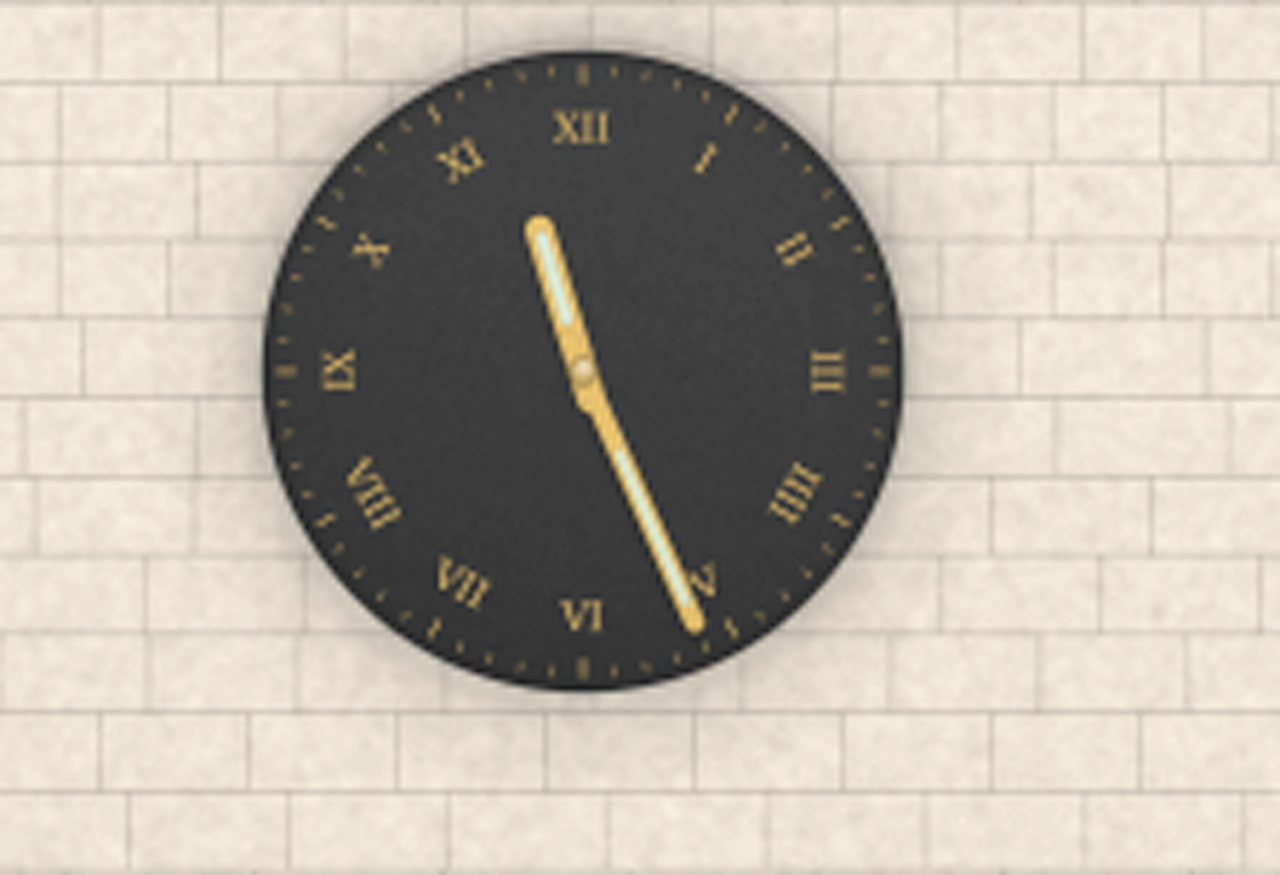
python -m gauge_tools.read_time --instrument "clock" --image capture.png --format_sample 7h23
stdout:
11h26
